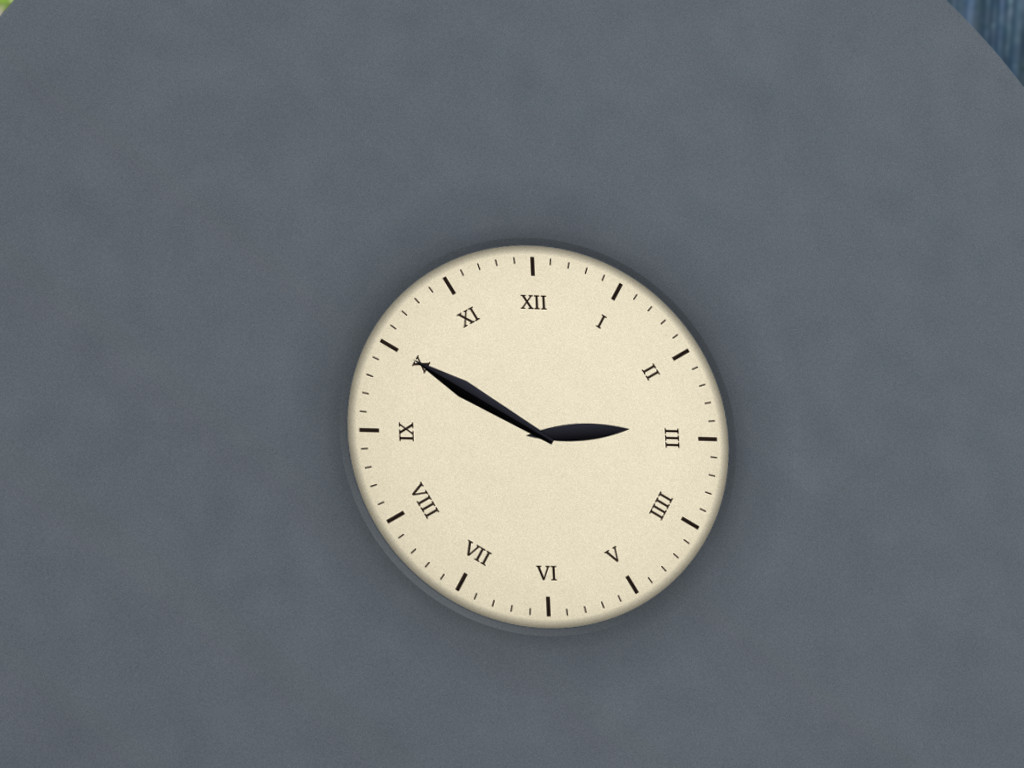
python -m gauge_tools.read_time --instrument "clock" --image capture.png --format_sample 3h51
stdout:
2h50
